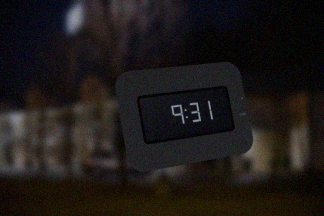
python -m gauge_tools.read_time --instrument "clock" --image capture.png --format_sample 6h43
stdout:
9h31
